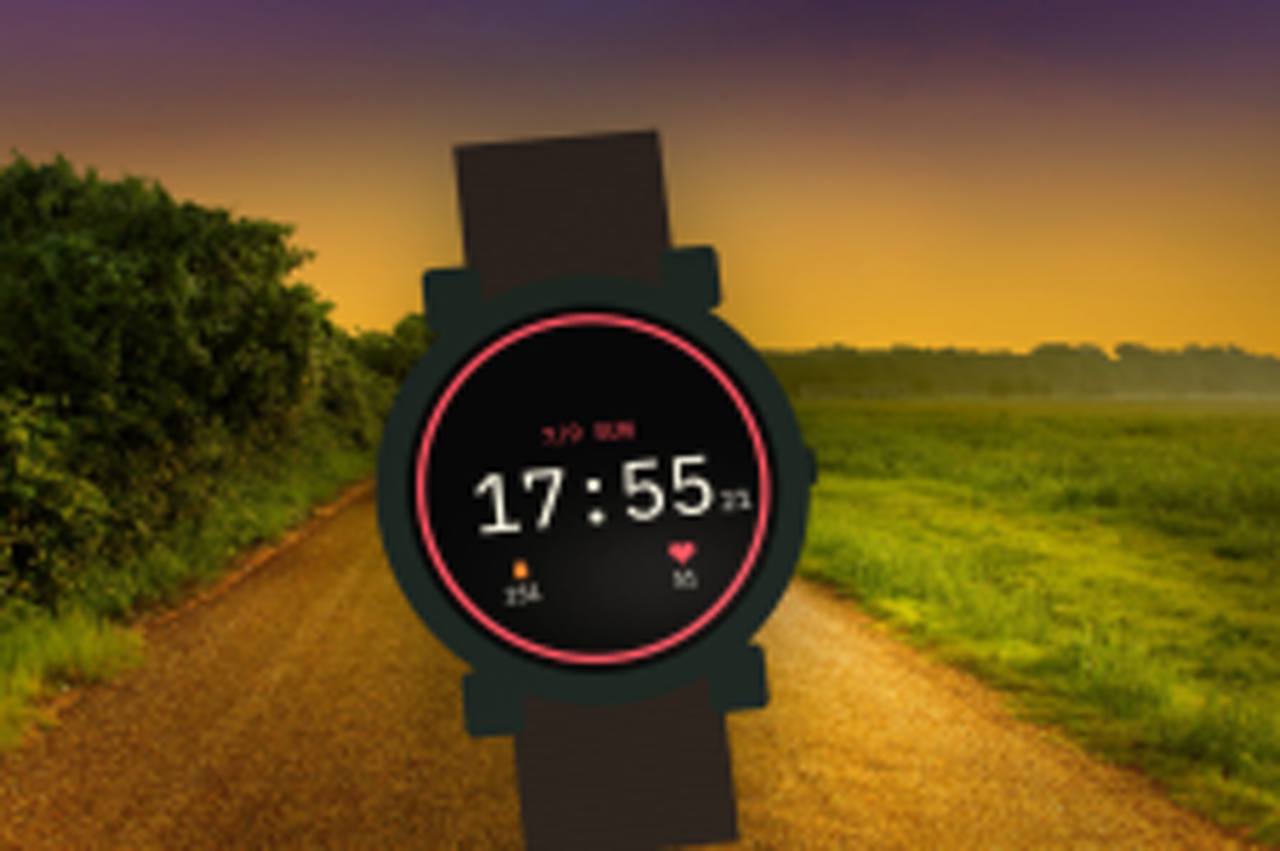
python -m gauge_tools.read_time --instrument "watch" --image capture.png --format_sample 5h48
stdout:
17h55
